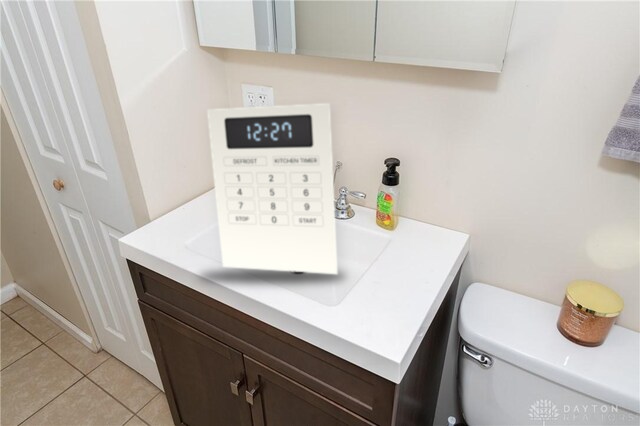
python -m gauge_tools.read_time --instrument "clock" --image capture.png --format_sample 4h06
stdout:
12h27
